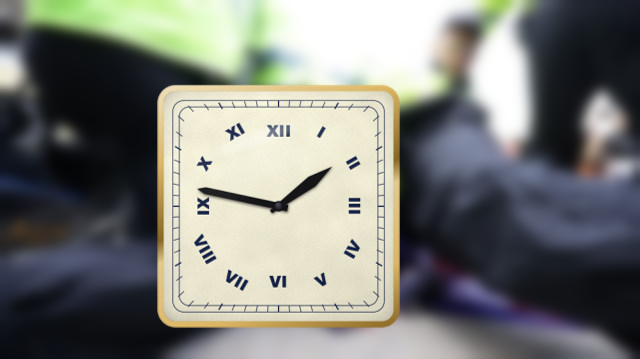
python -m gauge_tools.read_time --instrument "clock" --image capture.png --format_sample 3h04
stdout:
1h47
